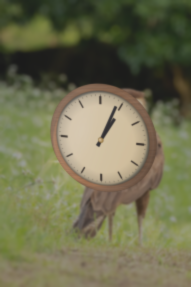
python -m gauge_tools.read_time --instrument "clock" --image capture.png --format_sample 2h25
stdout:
1h04
